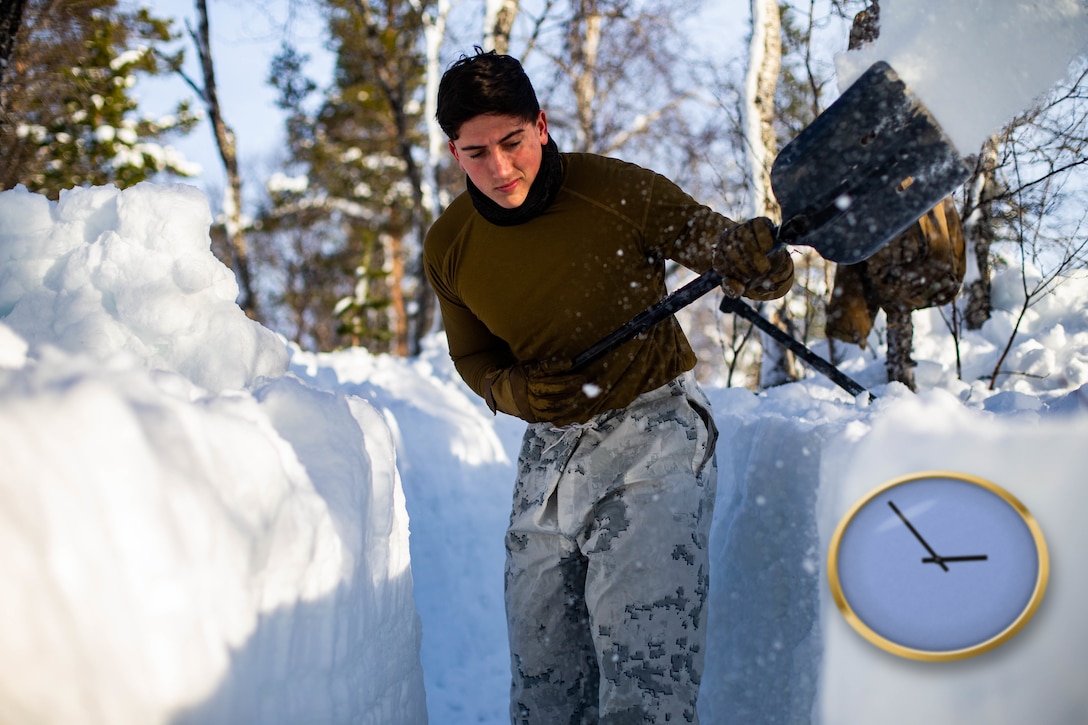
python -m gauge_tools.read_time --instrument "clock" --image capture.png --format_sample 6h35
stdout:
2h54
